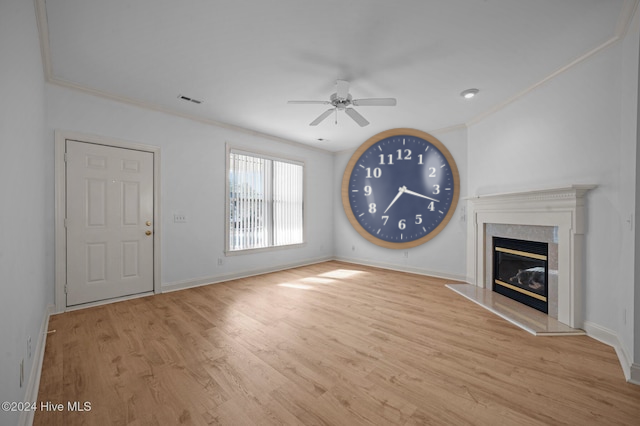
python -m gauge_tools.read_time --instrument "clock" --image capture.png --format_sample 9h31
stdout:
7h18
